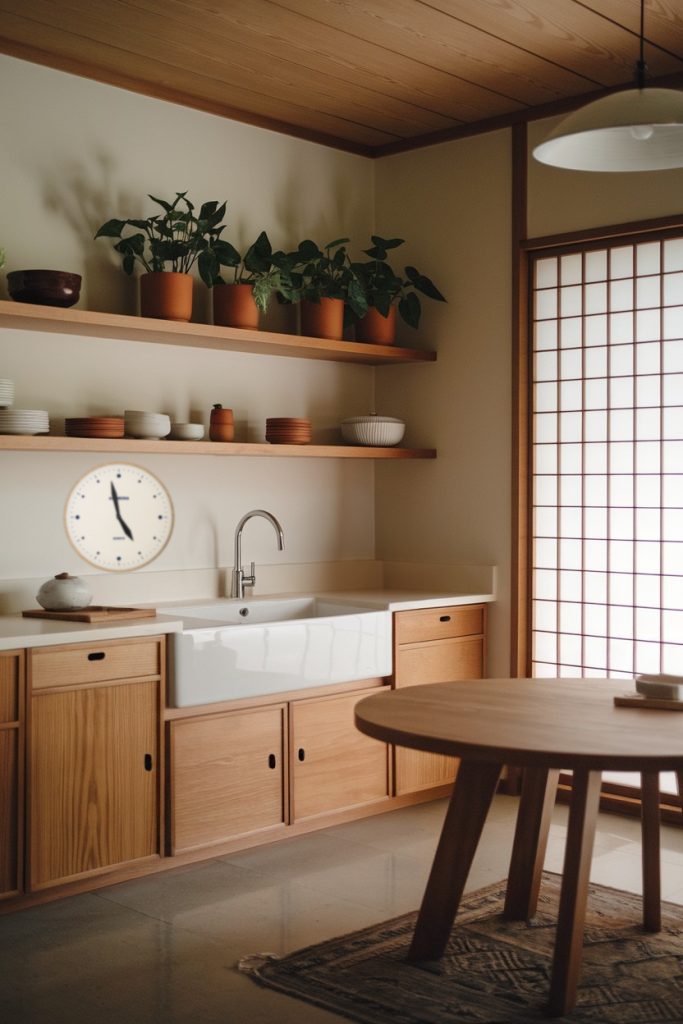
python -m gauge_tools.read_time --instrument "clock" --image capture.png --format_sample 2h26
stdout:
4h58
